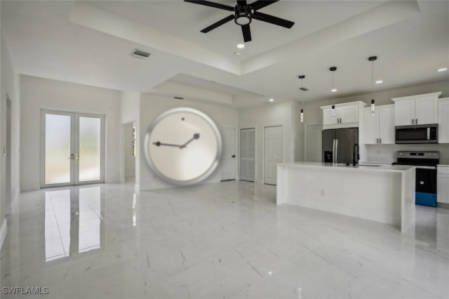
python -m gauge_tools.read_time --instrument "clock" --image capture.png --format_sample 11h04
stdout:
1h46
